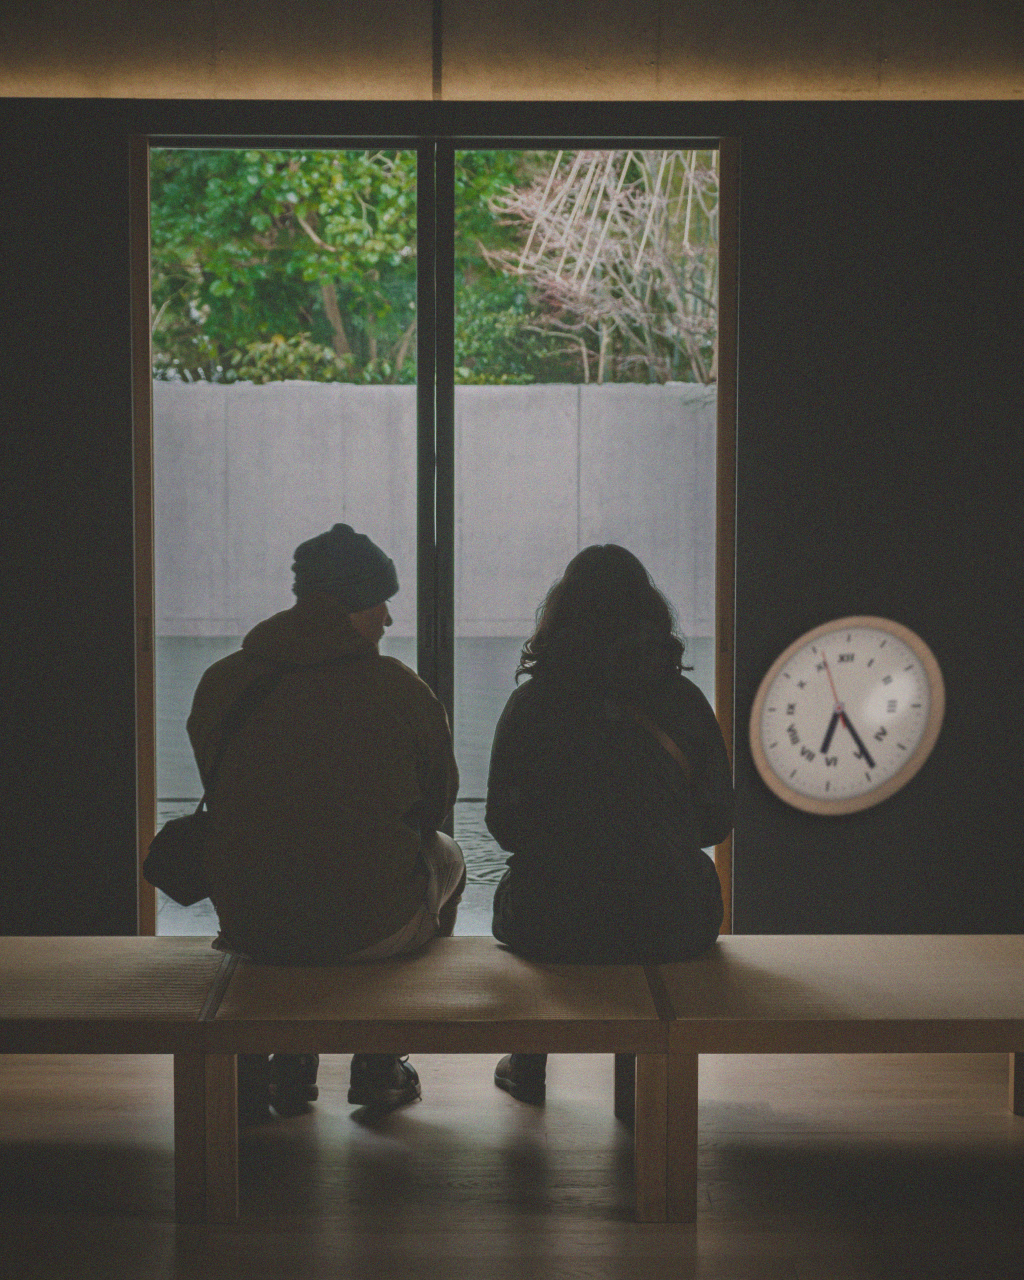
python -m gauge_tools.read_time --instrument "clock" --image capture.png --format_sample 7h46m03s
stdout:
6h23m56s
